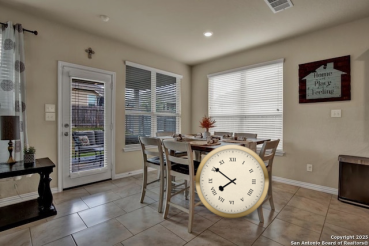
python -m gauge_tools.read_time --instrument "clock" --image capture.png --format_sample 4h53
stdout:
7h51
